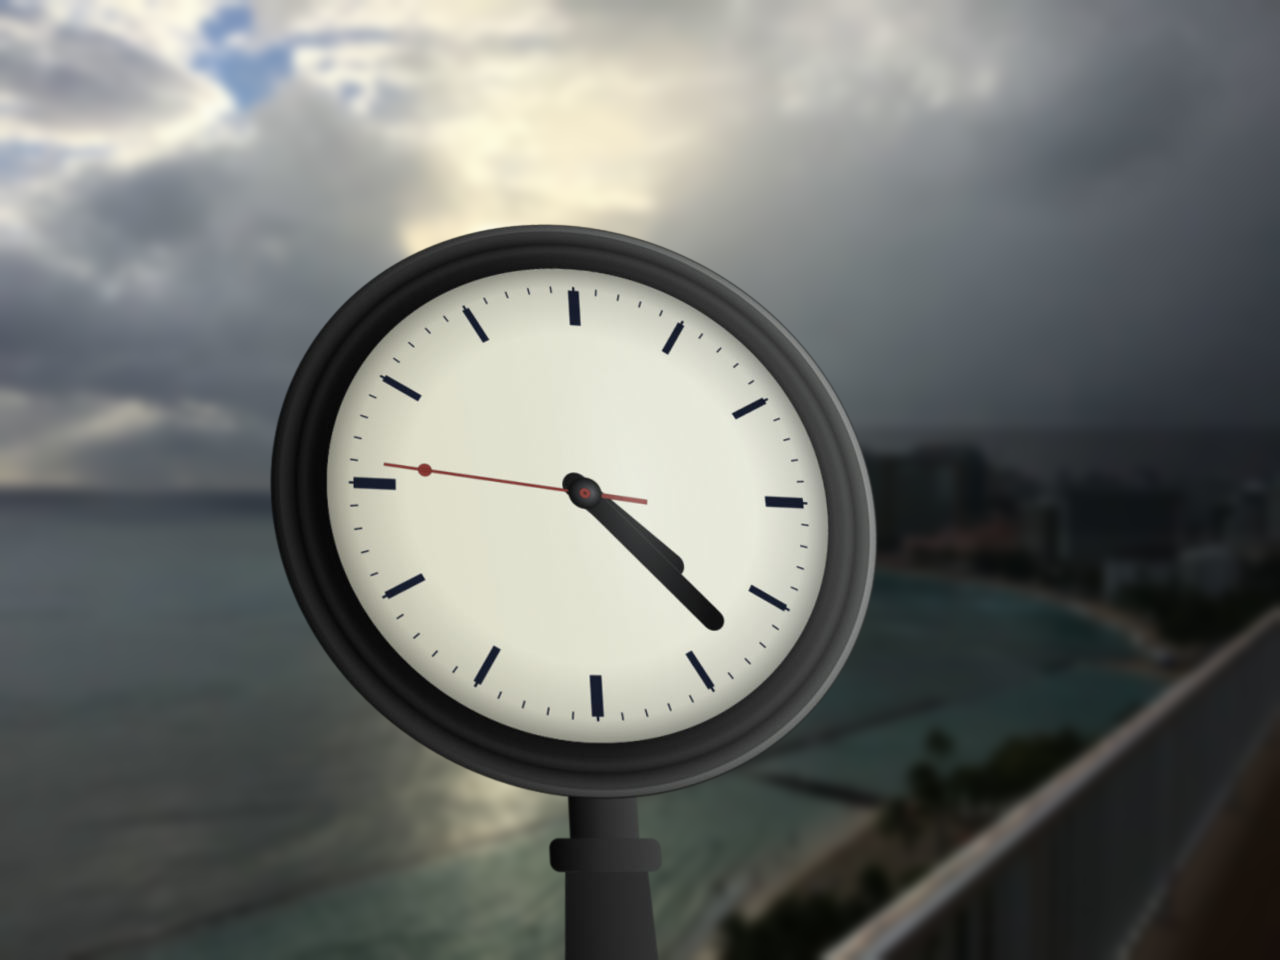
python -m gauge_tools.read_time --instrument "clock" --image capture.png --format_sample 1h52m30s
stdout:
4h22m46s
